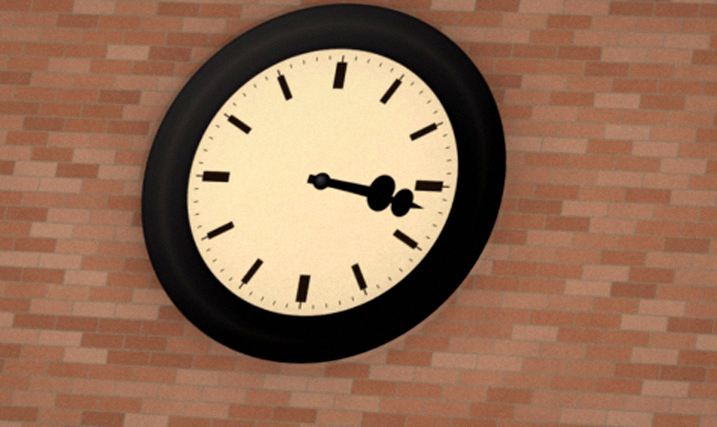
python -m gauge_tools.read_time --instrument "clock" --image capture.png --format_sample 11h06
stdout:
3h17
